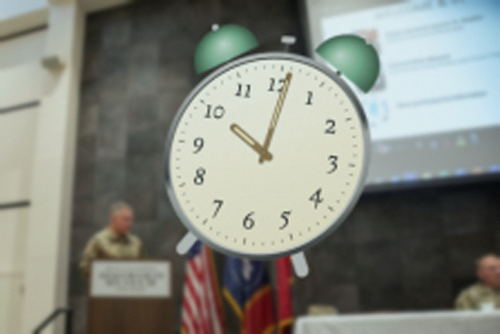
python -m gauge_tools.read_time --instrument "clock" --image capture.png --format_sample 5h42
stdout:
10h01
